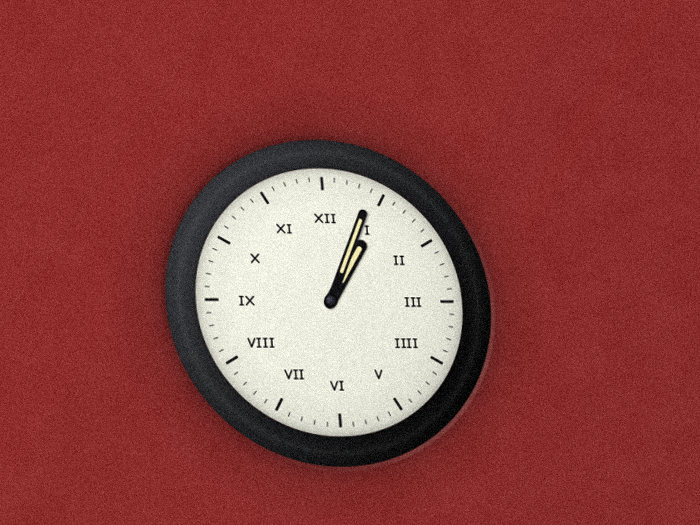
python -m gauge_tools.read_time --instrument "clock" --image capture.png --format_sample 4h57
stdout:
1h04
